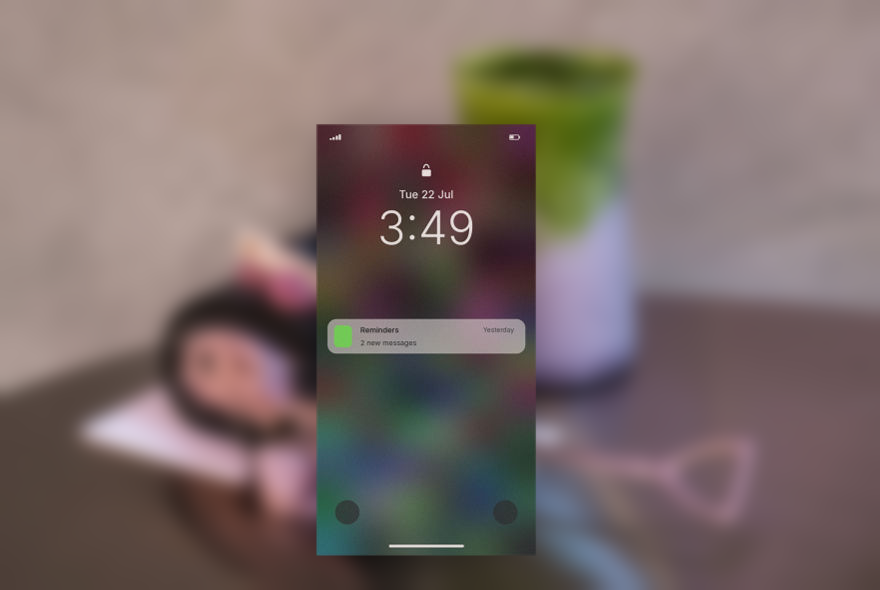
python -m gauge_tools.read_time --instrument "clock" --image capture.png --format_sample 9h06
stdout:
3h49
